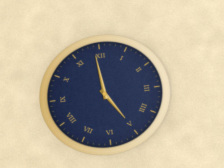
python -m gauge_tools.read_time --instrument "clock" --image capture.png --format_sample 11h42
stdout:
4h59
